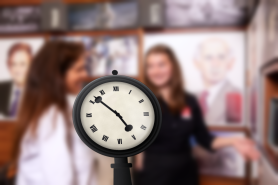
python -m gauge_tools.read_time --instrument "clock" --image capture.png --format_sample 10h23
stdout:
4h52
